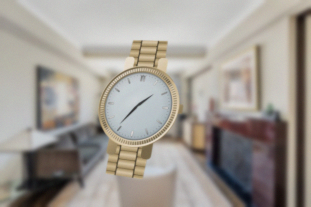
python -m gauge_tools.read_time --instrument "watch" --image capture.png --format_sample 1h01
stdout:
1h36
